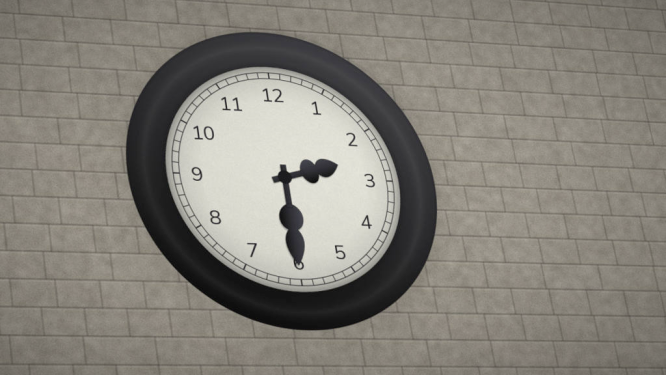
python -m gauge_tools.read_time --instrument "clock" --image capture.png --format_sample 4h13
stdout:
2h30
